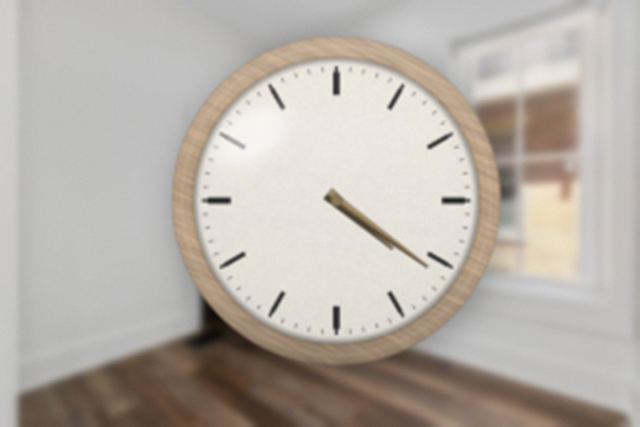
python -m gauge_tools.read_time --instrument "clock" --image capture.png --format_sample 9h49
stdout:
4h21
